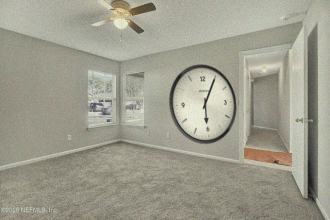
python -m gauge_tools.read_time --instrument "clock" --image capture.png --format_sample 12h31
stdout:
6h05
